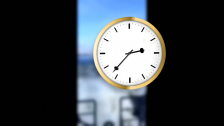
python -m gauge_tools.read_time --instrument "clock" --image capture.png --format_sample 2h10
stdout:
2h37
